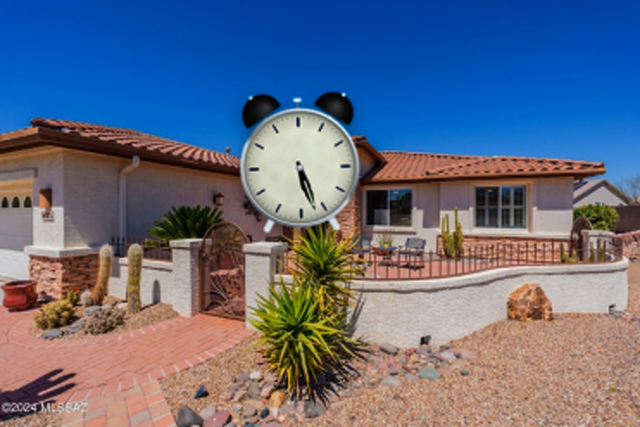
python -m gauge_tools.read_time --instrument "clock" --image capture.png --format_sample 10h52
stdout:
5h27
